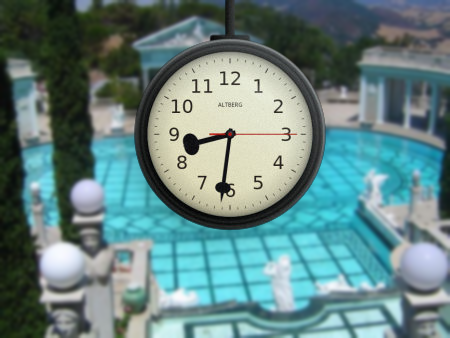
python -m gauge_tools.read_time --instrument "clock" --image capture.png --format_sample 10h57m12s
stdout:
8h31m15s
